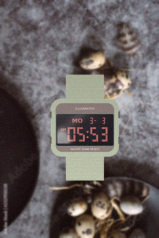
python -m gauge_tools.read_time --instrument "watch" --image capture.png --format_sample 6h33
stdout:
5h53
